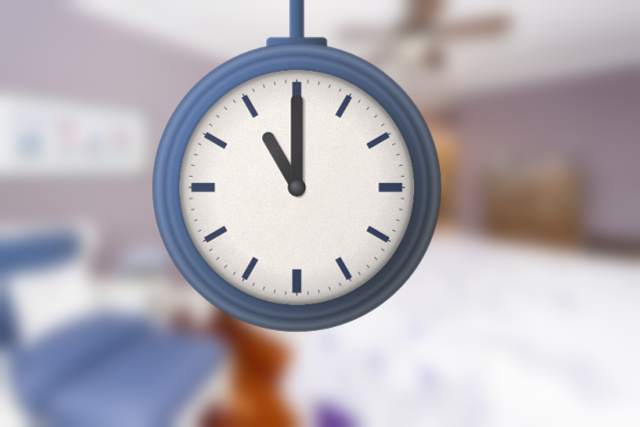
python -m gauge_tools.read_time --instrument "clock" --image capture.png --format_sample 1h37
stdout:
11h00
